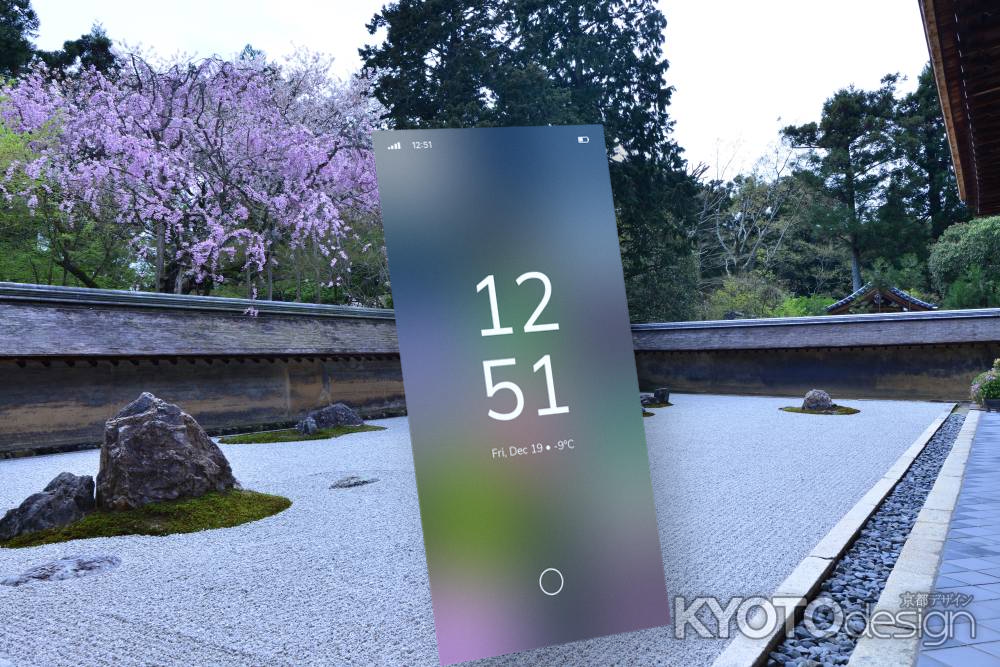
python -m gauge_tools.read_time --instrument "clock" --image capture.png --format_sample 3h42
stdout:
12h51
